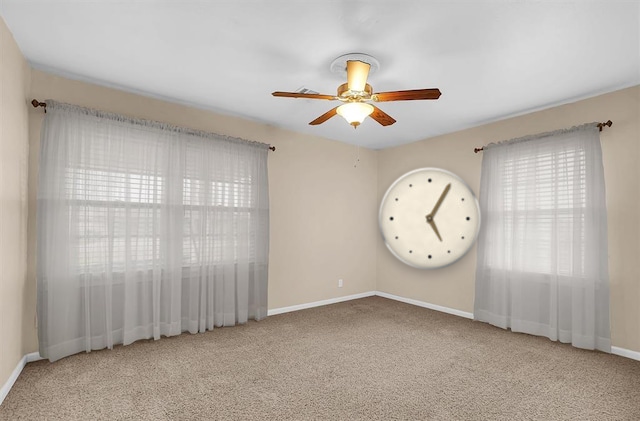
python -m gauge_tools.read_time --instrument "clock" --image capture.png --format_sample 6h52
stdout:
5h05
